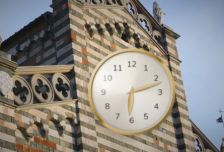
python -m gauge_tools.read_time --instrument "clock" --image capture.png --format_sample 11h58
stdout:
6h12
